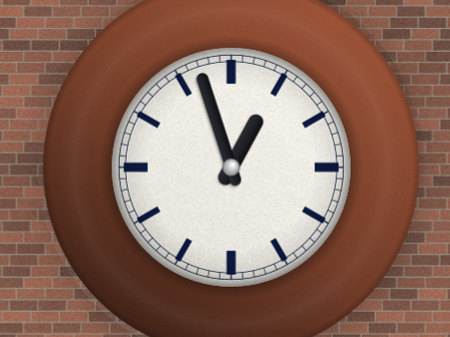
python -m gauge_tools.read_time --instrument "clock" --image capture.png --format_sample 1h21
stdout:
12h57
